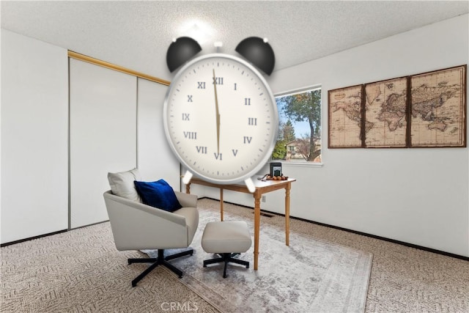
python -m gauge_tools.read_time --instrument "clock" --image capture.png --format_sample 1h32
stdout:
5h59
